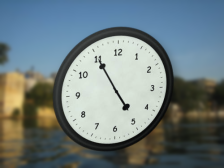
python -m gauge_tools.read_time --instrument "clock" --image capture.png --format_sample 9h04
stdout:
4h55
